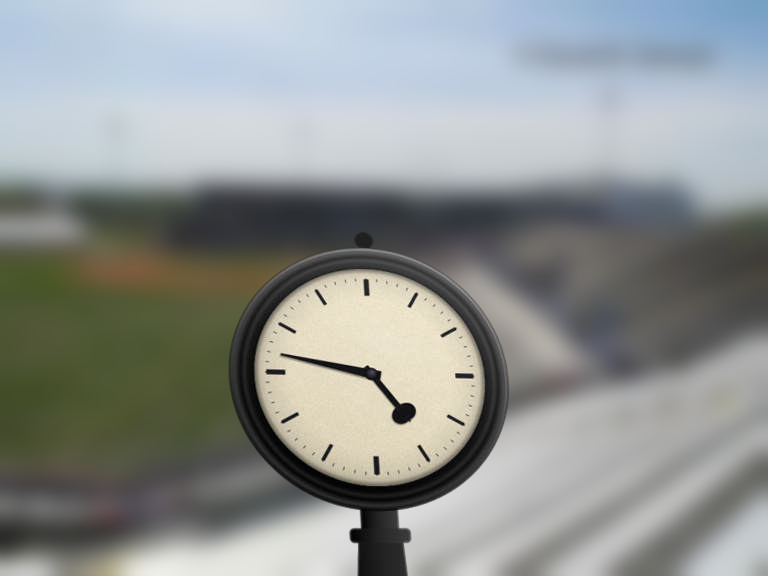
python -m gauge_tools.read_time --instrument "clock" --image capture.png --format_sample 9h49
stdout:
4h47
